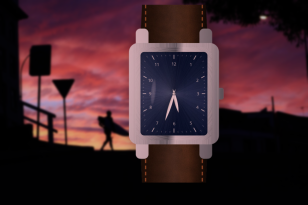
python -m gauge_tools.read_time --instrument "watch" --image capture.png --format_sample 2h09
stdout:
5h33
